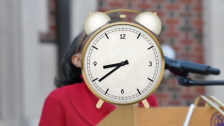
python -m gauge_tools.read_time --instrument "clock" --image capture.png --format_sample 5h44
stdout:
8h39
